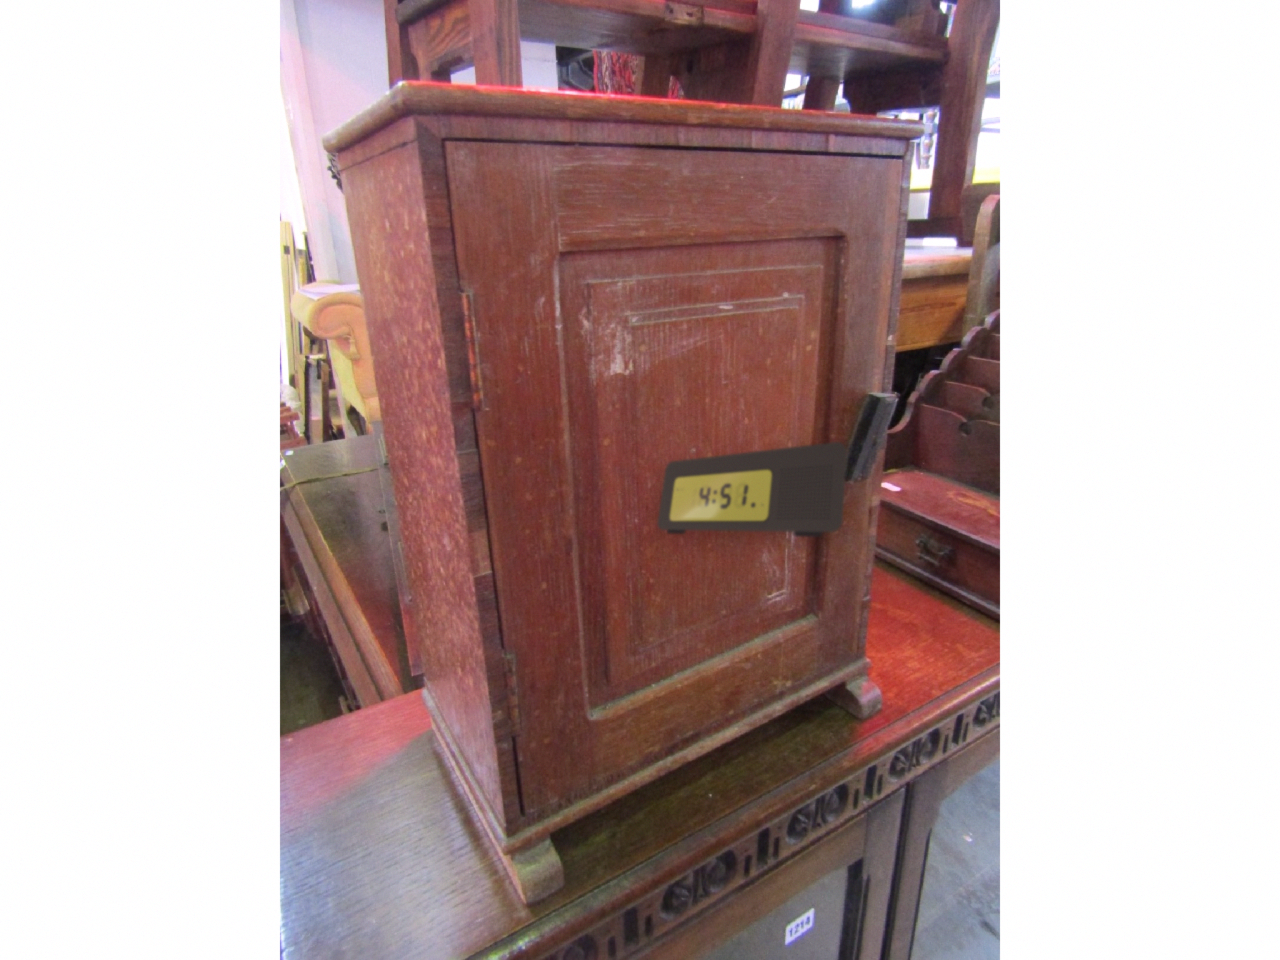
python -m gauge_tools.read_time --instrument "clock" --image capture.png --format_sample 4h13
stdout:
4h51
